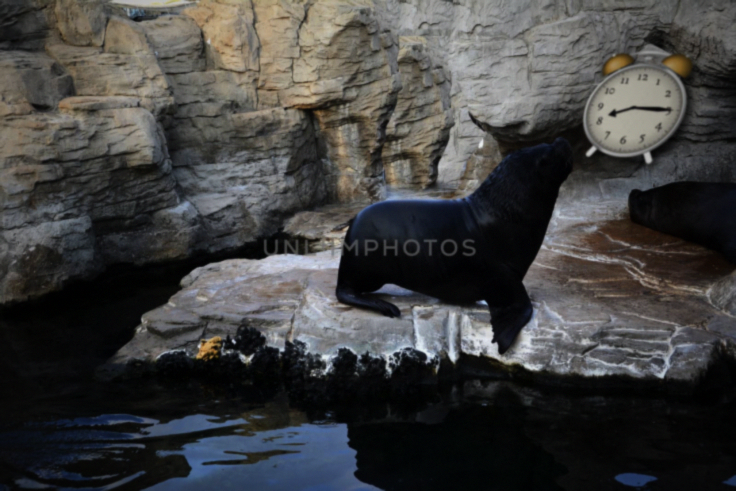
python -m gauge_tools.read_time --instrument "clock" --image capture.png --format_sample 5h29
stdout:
8h15
